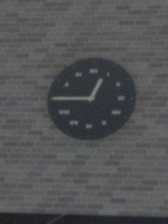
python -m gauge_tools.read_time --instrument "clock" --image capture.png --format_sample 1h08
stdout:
12h45
